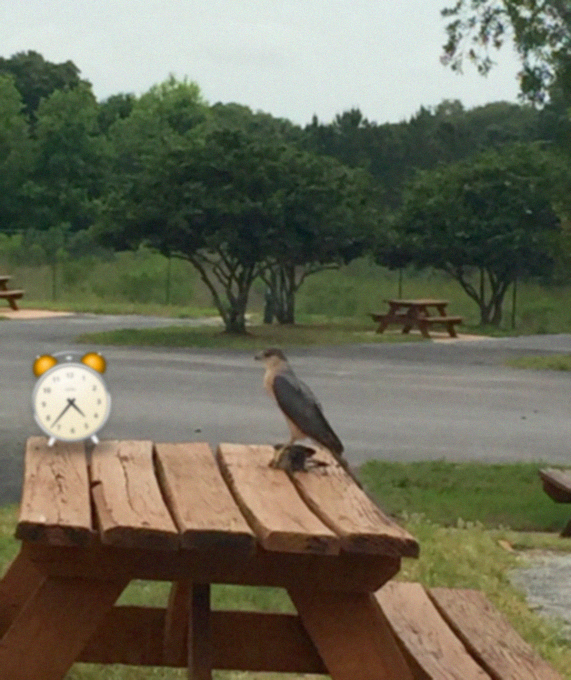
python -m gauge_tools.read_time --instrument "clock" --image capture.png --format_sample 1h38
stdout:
4h37
